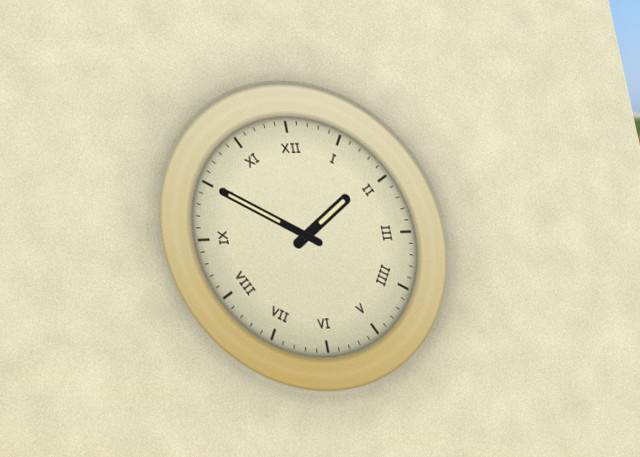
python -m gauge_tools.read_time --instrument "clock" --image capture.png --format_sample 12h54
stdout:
1h50
